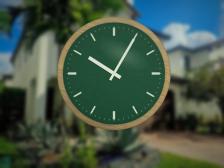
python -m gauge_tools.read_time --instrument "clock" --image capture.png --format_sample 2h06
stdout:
10h05
